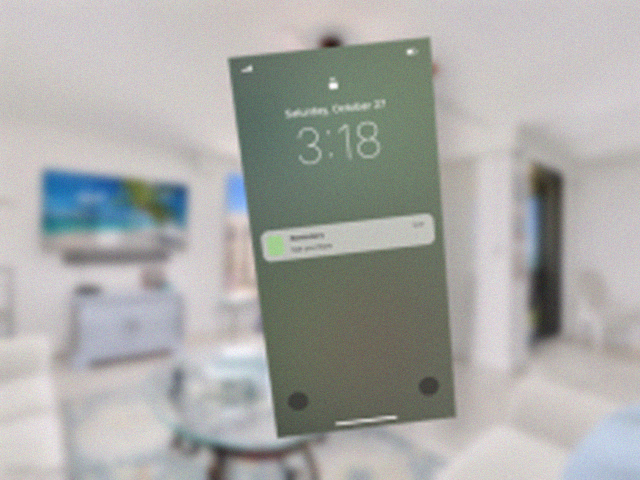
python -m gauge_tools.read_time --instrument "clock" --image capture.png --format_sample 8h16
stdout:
3h18
